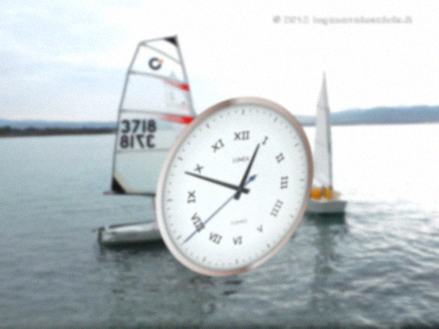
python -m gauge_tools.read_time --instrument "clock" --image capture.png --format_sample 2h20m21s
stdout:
12h48m39s
